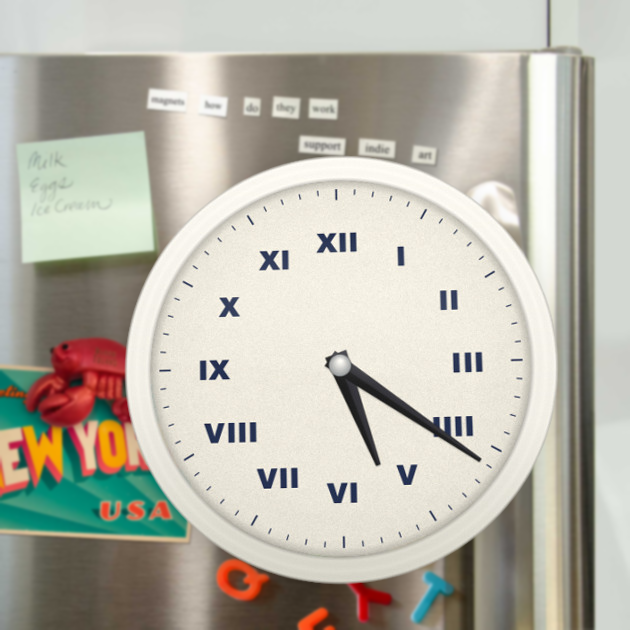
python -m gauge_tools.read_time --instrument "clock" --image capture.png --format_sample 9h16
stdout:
5h21
